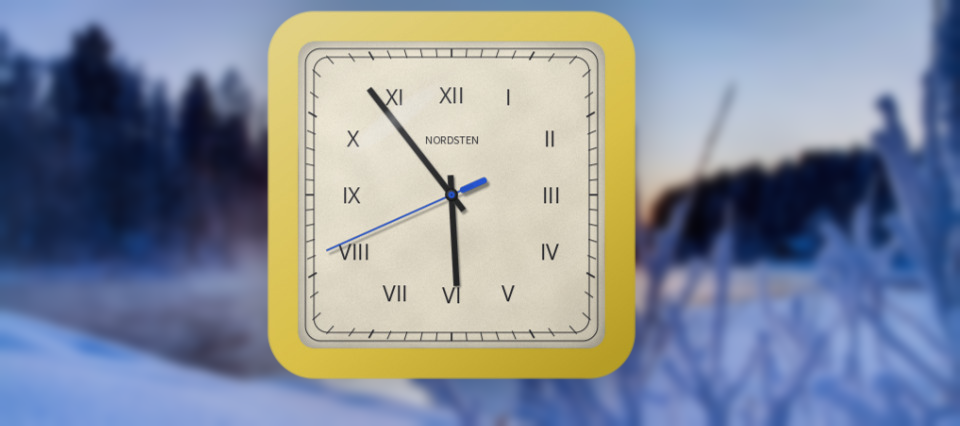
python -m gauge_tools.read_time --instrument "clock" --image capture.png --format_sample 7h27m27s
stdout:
5h53m41s
